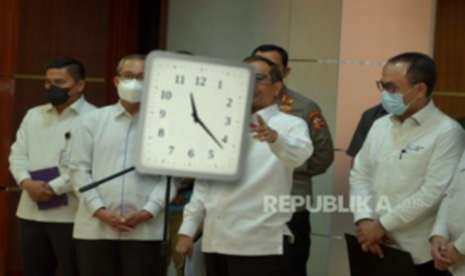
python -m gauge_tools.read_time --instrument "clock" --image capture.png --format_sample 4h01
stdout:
11h22
